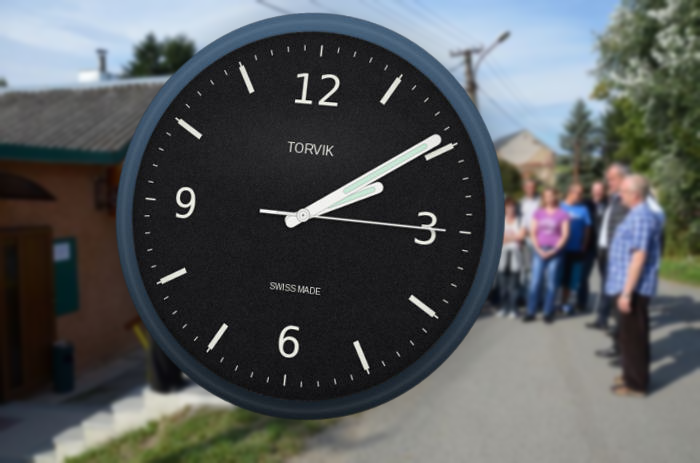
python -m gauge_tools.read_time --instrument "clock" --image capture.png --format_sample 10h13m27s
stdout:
2h09m15s
